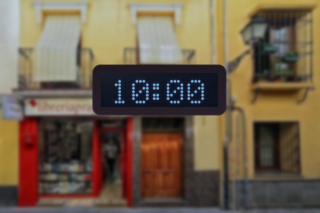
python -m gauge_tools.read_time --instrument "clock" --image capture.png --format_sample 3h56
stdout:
10h00
